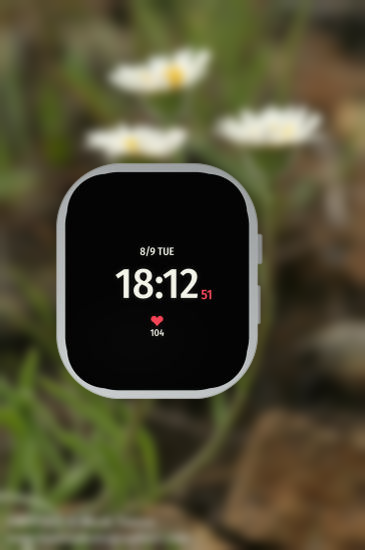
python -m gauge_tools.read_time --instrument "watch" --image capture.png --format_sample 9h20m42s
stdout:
18h12m51s
